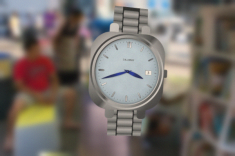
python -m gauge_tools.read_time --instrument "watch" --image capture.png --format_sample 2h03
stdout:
3h42
